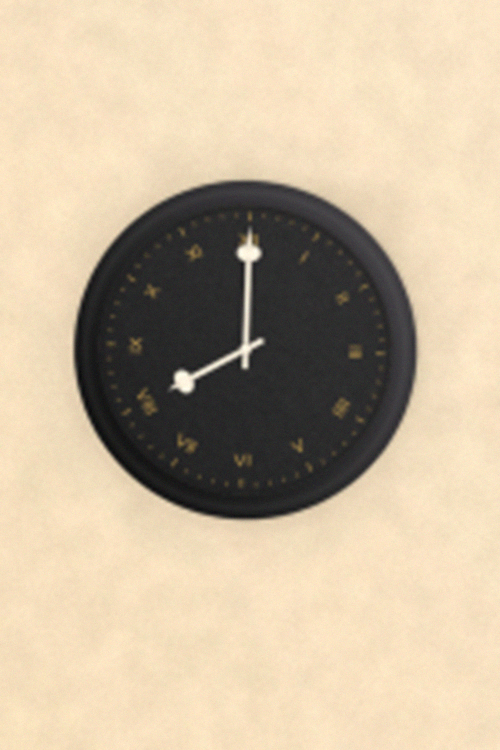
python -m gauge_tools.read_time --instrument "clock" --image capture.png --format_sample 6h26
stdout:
8h00
